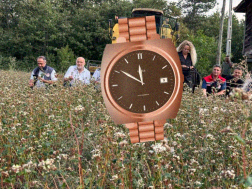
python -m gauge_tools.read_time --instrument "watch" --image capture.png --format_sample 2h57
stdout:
11h51
